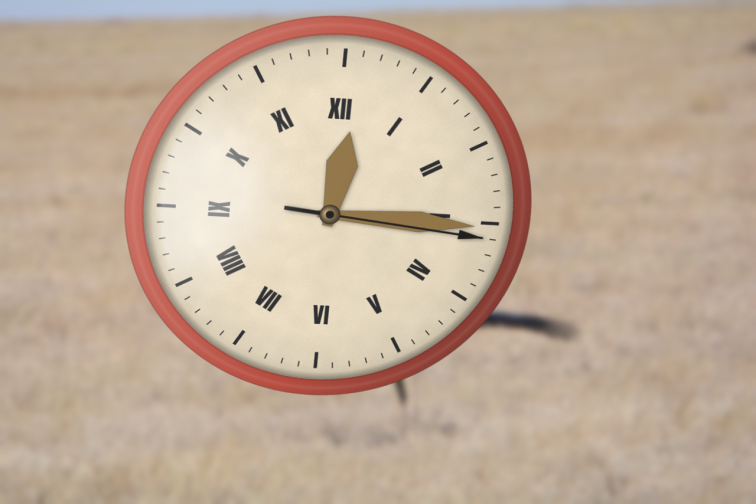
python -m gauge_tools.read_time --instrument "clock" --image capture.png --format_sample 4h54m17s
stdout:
12h15m16s
